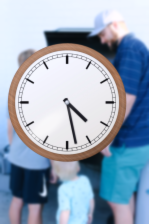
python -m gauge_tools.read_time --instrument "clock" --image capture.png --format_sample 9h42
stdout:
4h28
